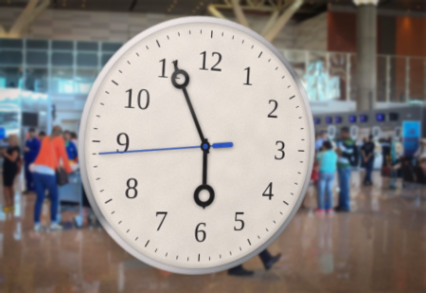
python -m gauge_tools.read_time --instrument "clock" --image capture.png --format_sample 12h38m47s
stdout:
5h55m44s
